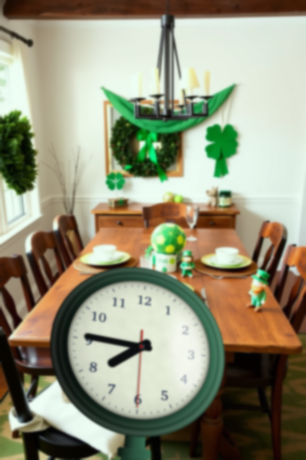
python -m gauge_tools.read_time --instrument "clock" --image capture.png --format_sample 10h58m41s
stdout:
7h45m30s
